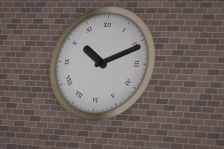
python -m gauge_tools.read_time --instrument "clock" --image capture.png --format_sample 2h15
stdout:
10h11
